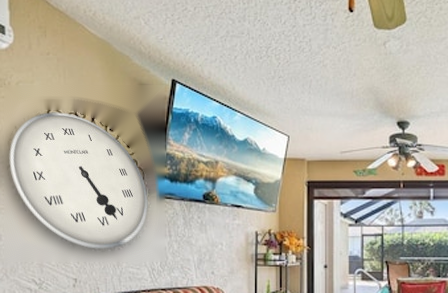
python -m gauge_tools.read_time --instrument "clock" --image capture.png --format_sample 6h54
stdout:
5h27
